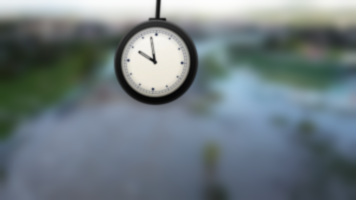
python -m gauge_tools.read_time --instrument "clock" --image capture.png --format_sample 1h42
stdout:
9h58
